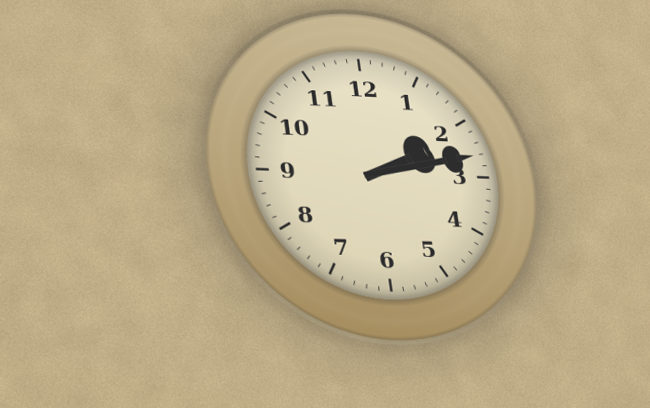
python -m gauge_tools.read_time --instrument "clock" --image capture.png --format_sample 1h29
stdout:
2h13
